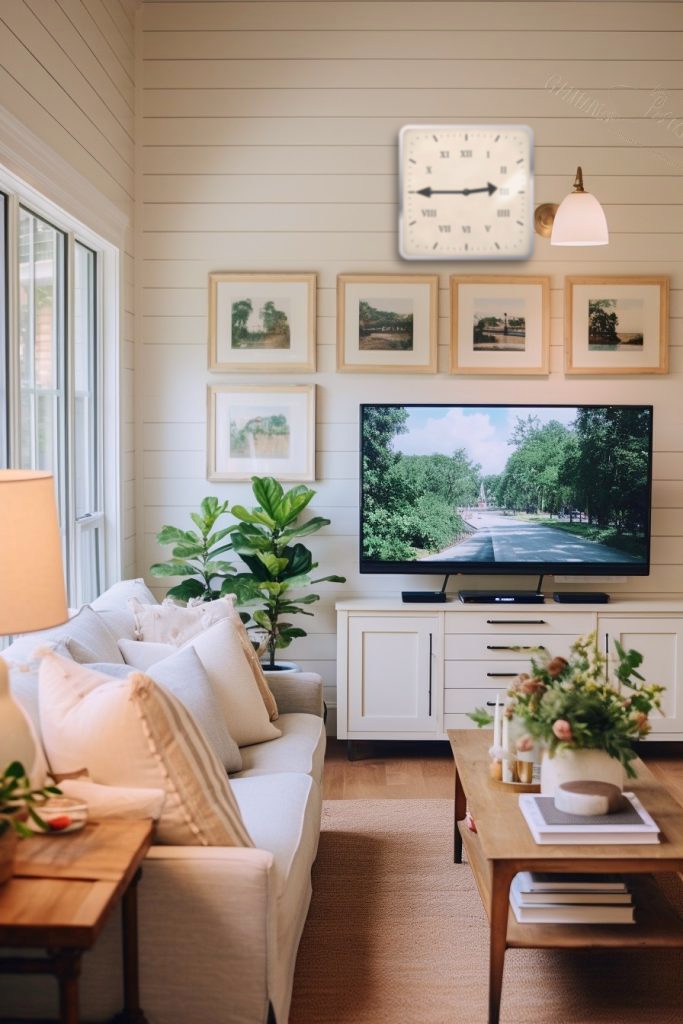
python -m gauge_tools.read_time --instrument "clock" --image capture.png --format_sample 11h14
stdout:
2h45
